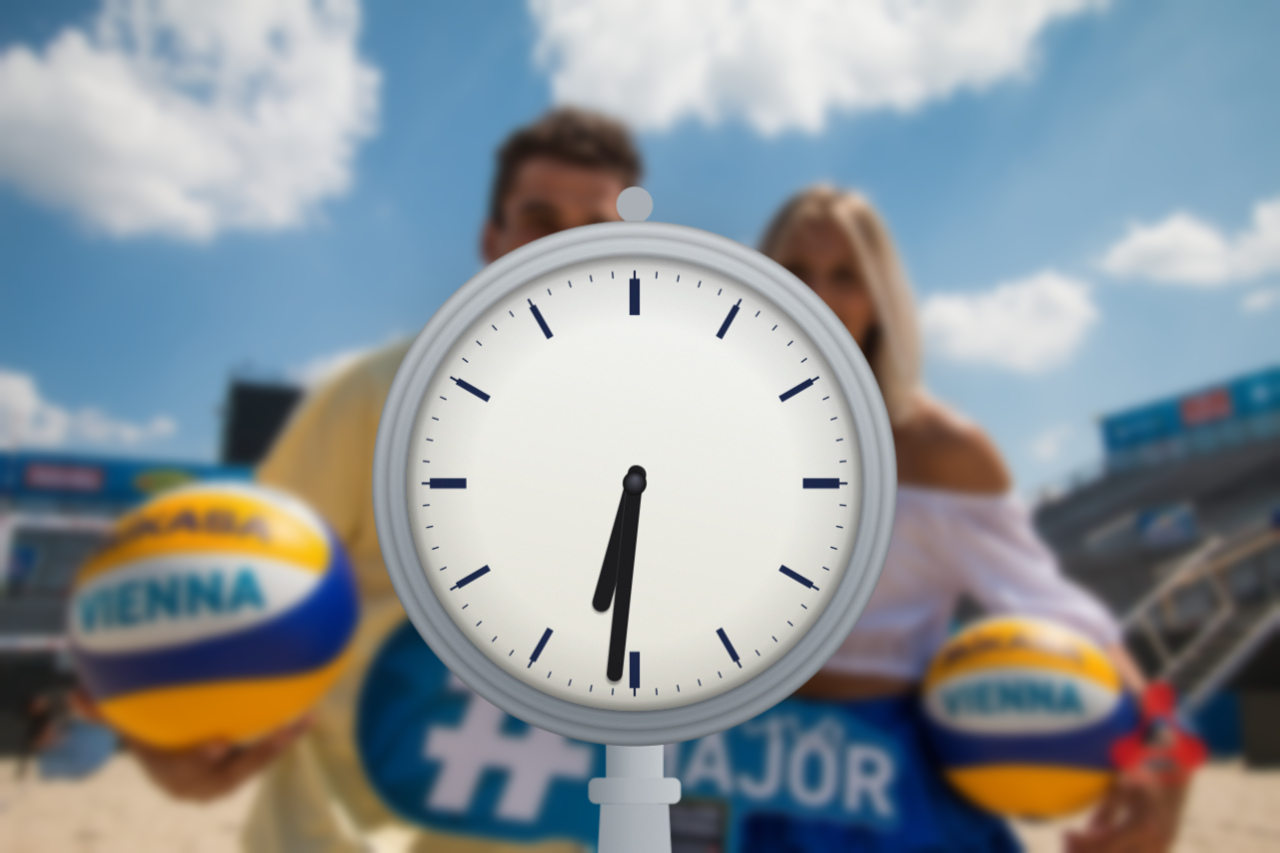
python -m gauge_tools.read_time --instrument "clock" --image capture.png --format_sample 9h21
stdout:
6h31
